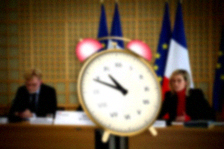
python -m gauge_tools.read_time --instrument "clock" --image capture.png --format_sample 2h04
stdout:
10h49
